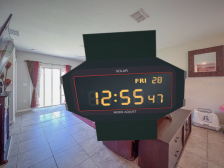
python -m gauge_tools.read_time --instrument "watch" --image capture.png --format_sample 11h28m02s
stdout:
12h55m47s
